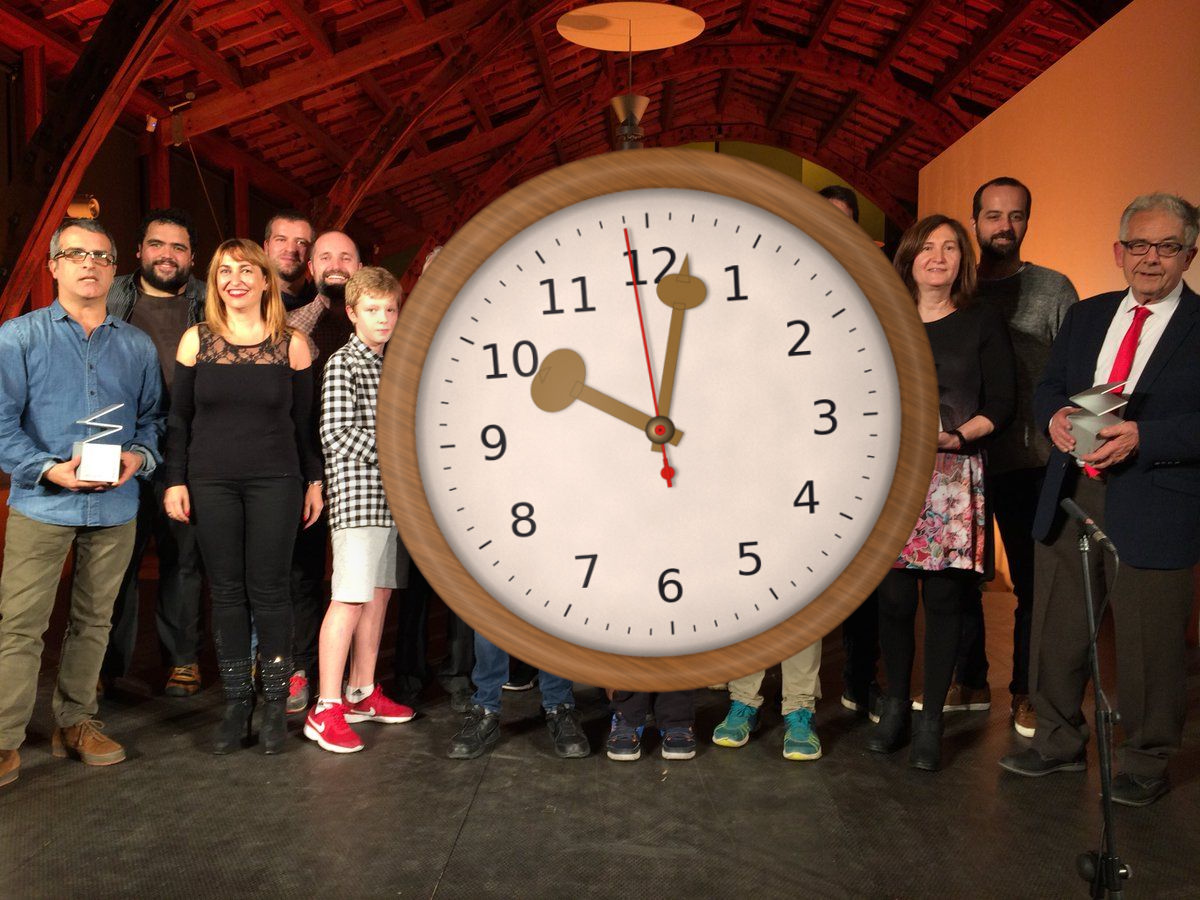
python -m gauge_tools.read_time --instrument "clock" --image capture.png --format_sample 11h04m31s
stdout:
10h01m59s
